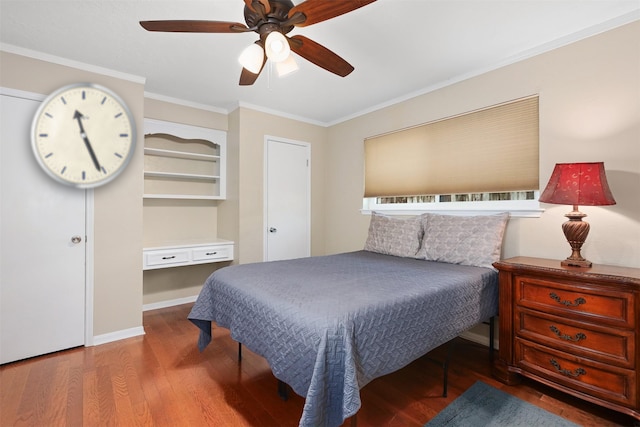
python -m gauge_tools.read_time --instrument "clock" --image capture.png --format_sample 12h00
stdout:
11h26
